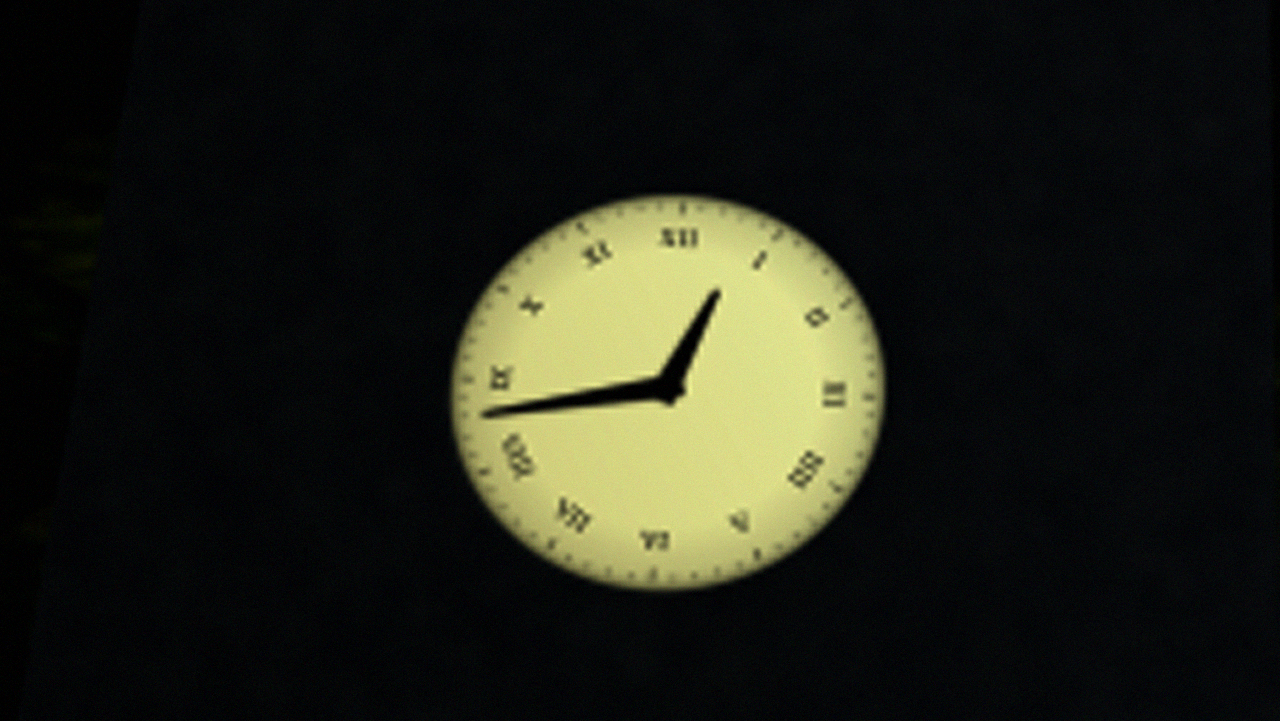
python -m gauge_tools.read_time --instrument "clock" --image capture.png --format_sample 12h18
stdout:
12h43
